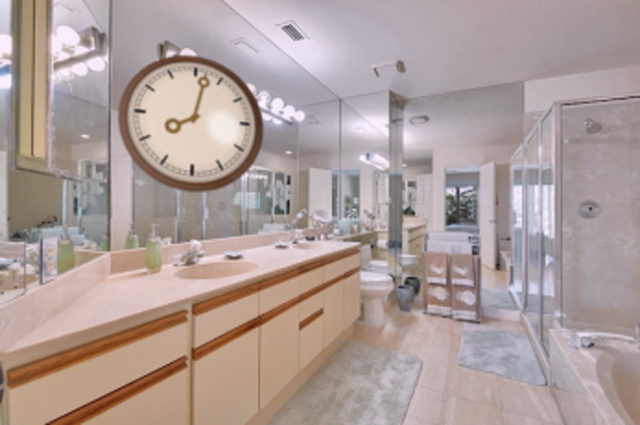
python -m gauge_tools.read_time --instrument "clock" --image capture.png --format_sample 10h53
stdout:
8h02
